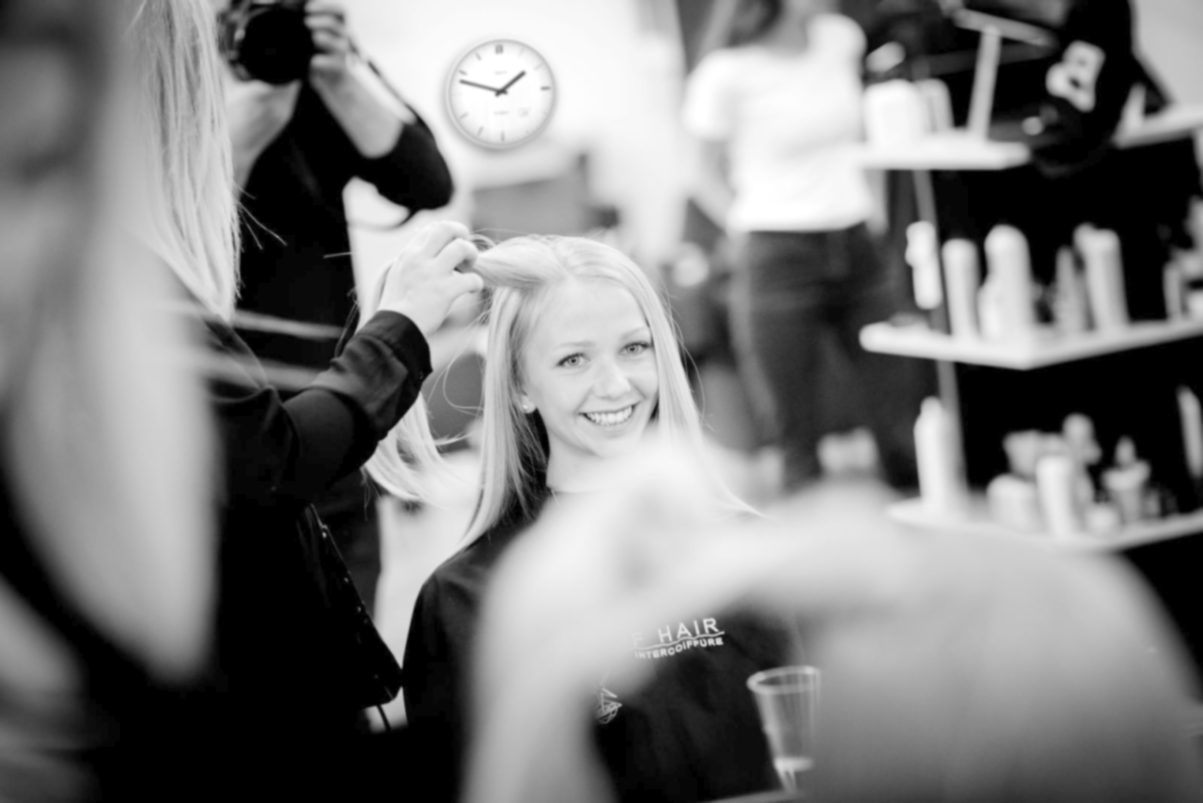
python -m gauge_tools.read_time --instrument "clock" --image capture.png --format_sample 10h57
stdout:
1h48
